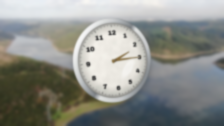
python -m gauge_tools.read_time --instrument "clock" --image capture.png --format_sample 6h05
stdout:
2h15
